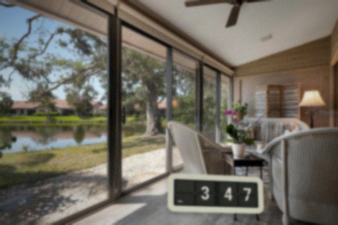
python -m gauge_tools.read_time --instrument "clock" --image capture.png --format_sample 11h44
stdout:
3h47
